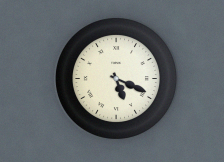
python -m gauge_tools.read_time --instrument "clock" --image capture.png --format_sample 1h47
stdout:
5h19
